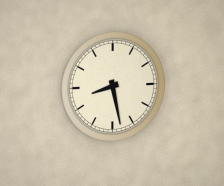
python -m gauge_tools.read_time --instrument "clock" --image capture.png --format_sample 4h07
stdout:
8h28
